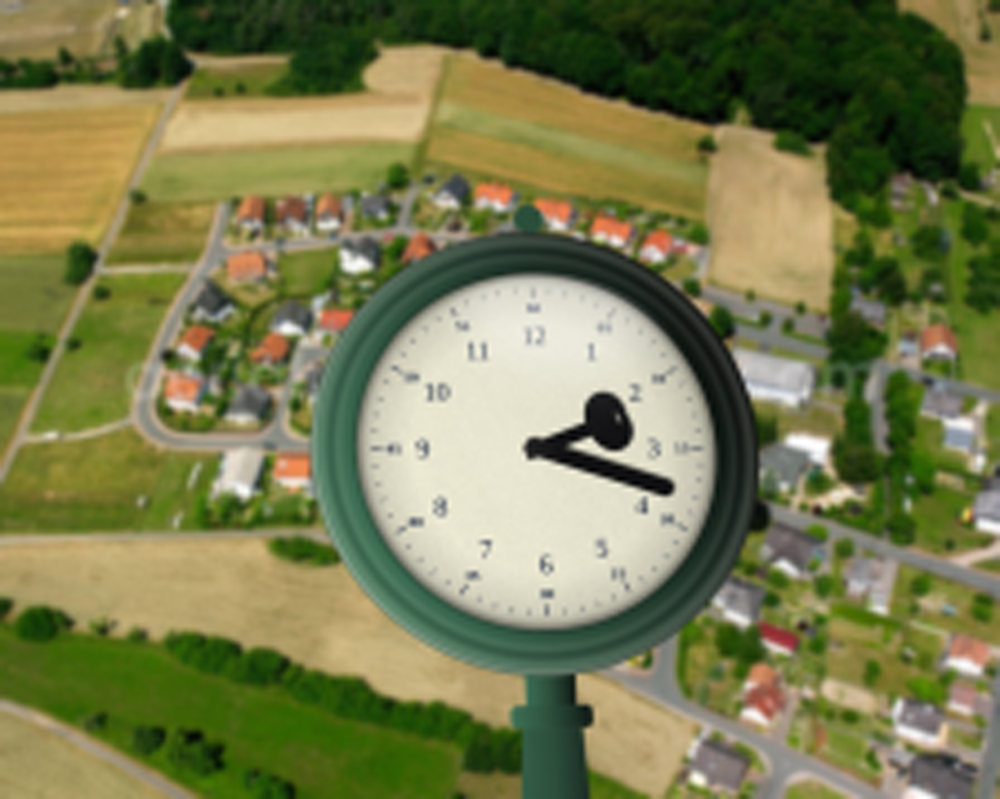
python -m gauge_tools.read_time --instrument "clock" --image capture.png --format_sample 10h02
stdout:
2h18
